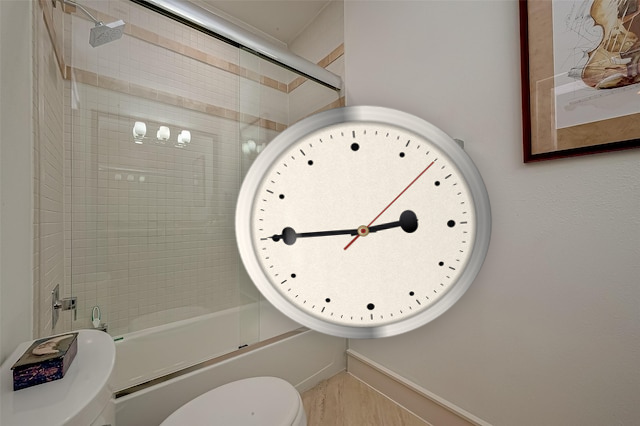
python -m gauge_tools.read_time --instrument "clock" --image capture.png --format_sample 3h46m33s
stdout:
2h45m08s
